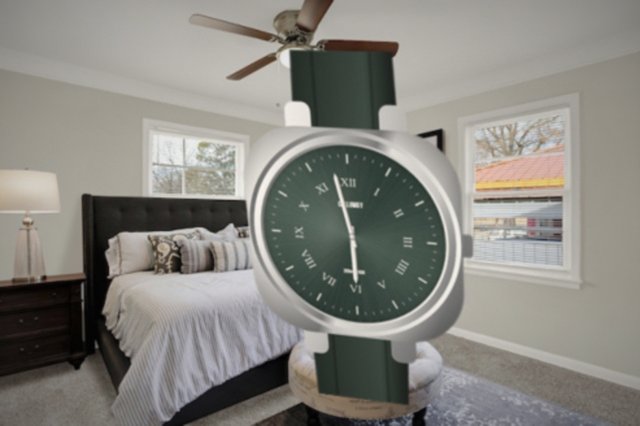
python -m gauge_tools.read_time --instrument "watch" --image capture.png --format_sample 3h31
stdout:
5h58
